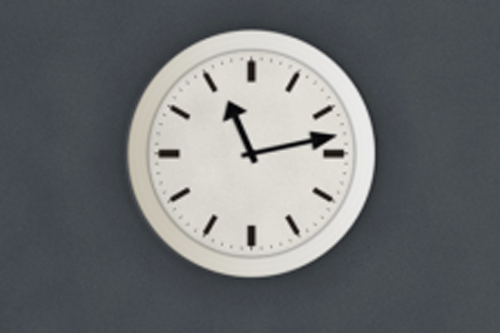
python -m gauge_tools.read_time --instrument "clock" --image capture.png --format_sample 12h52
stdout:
11h13
